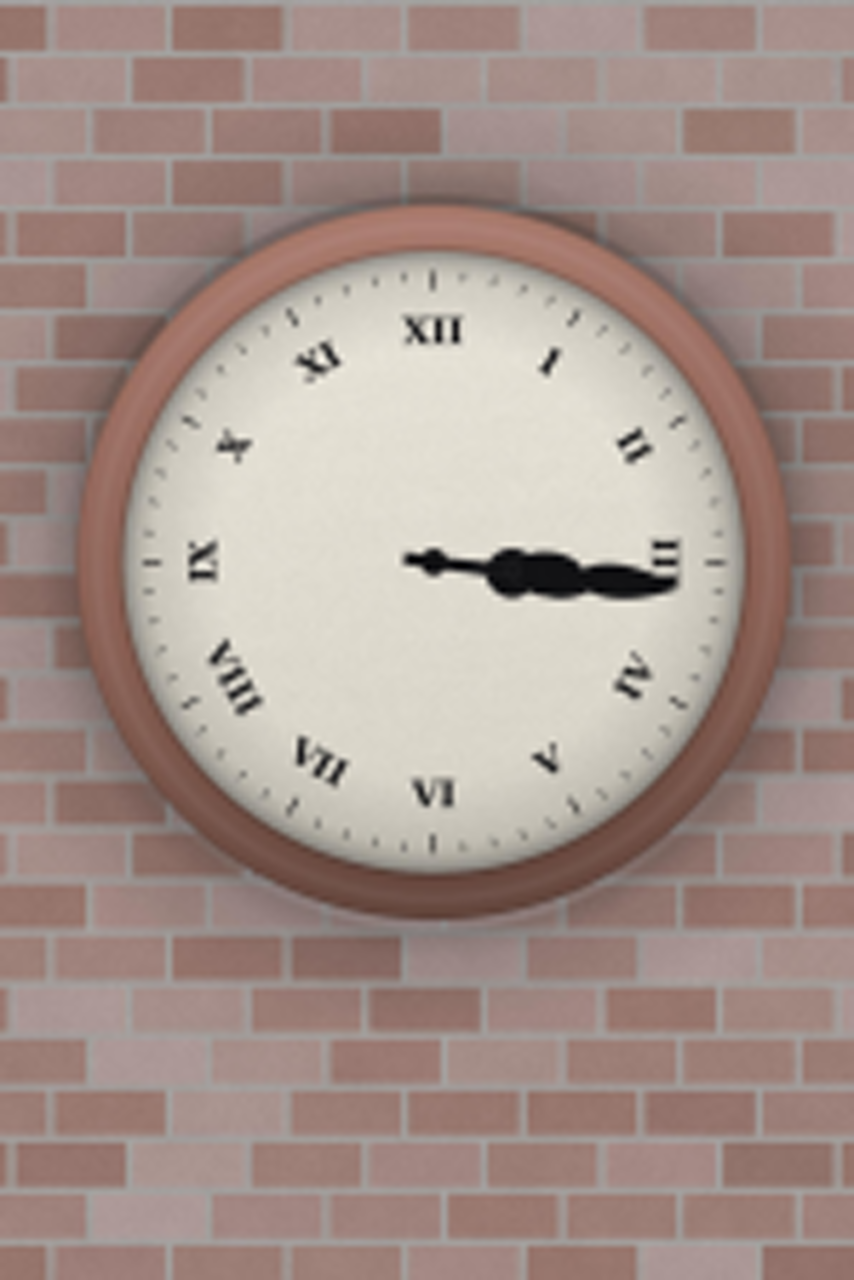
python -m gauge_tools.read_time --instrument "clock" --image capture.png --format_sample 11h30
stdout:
3h16
